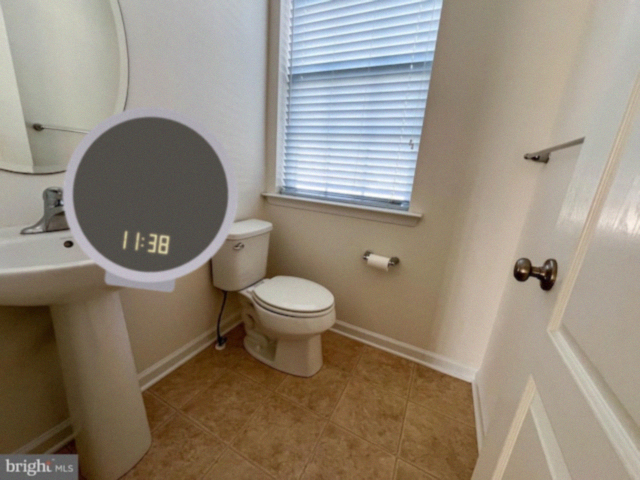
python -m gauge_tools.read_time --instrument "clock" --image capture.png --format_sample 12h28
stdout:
11h38
